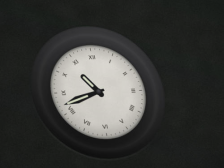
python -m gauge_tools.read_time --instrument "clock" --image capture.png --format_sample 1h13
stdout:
10h42
